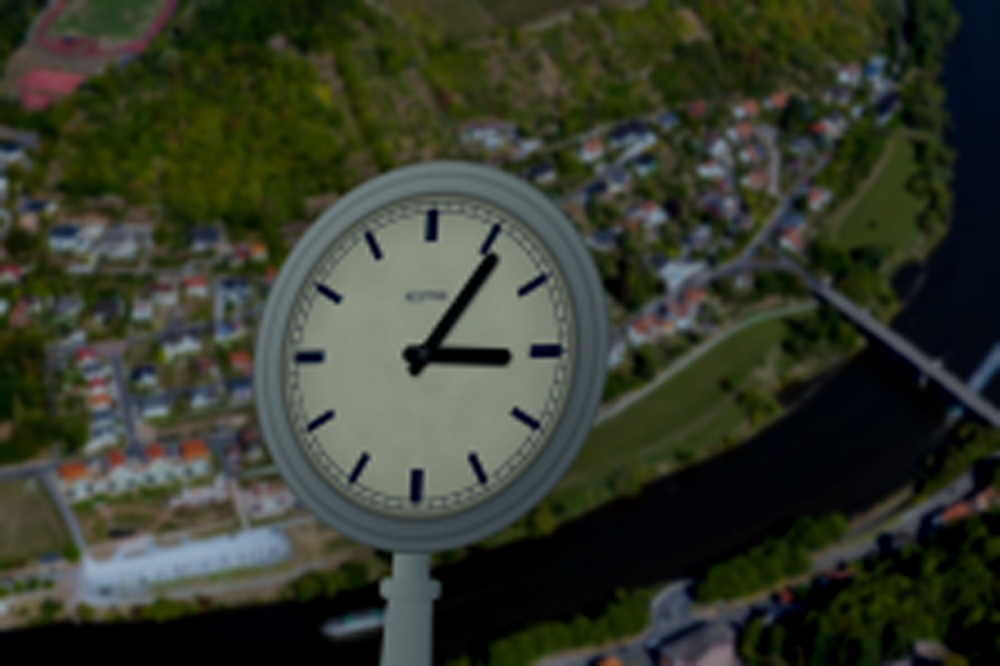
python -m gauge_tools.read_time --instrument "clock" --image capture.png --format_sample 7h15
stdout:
3h06
